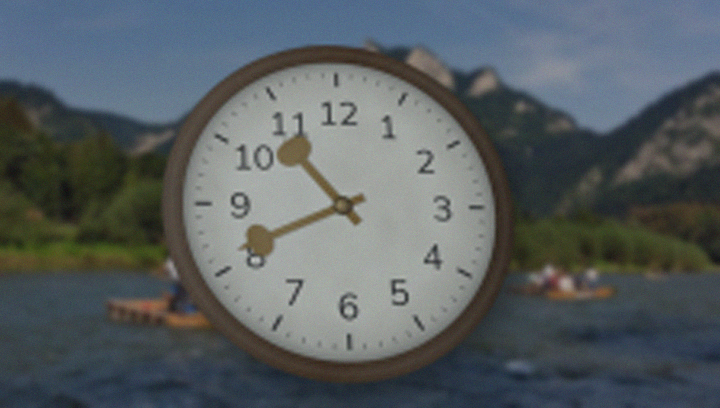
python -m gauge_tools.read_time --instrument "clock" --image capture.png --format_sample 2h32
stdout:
10h41
